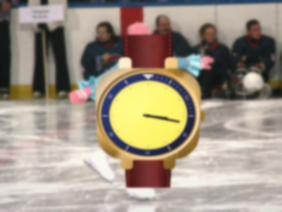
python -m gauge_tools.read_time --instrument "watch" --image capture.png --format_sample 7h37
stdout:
3h17
